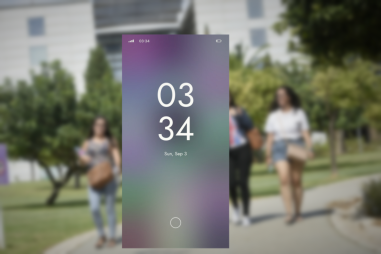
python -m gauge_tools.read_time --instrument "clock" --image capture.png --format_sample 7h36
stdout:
3h34
